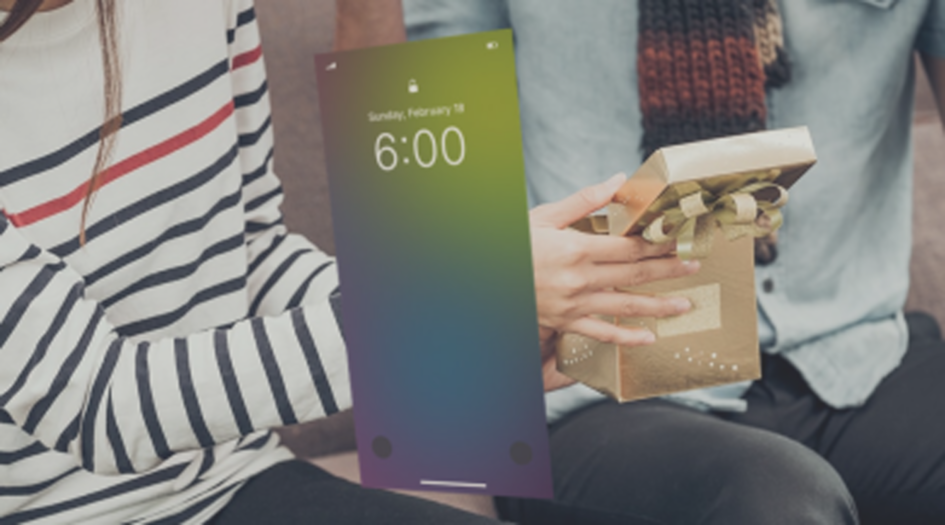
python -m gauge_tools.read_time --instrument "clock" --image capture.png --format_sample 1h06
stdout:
6h00
